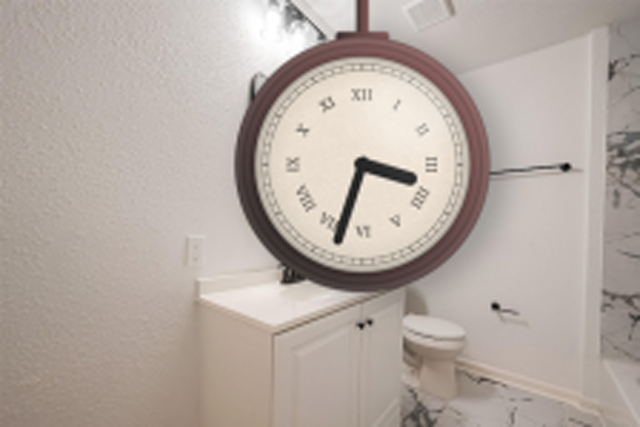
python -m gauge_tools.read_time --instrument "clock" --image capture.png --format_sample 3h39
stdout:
3h33
